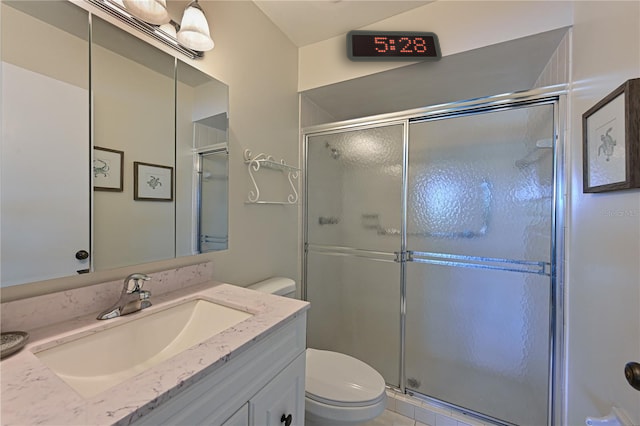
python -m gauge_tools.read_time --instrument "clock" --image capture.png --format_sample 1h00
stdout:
5h28
